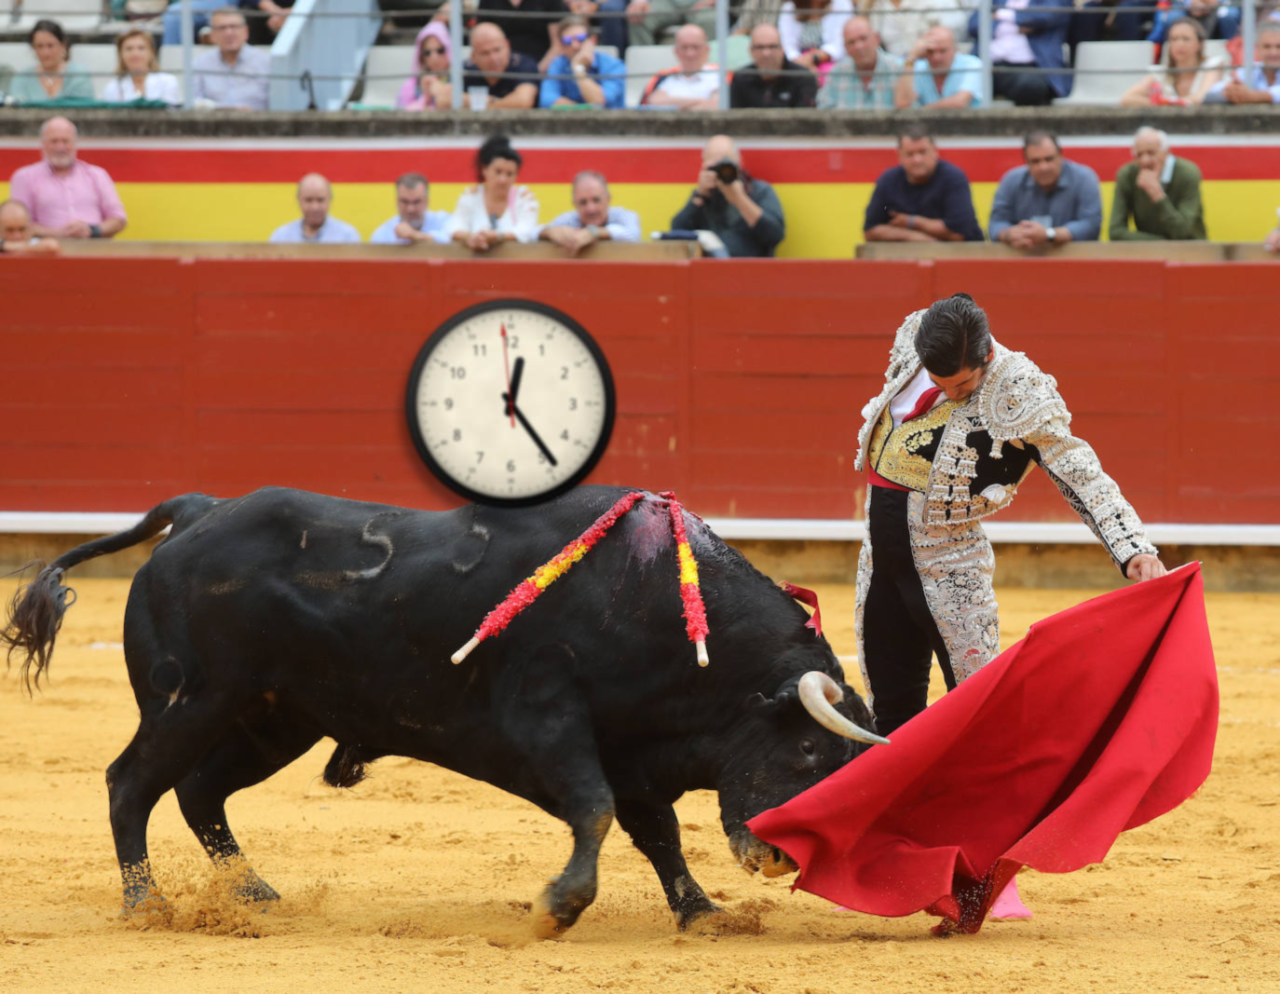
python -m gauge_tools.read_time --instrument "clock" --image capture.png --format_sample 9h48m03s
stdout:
12h23m59s
